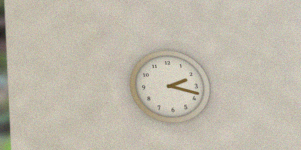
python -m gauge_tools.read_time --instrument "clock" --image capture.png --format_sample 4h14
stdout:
2h18
